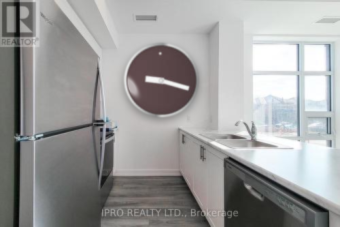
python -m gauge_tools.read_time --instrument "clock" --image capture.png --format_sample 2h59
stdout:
9h18
